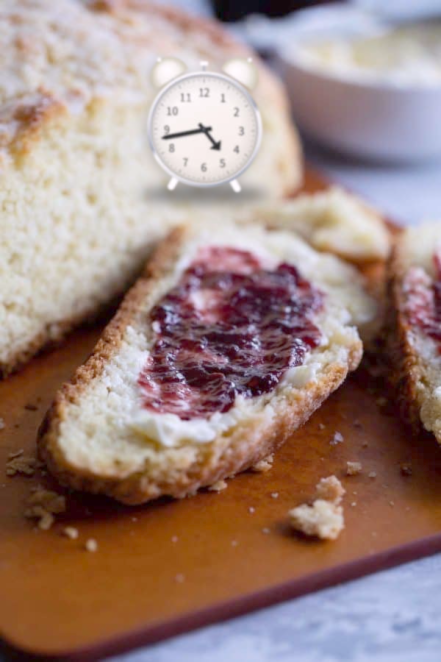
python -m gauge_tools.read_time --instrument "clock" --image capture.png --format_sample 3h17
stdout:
4h43
